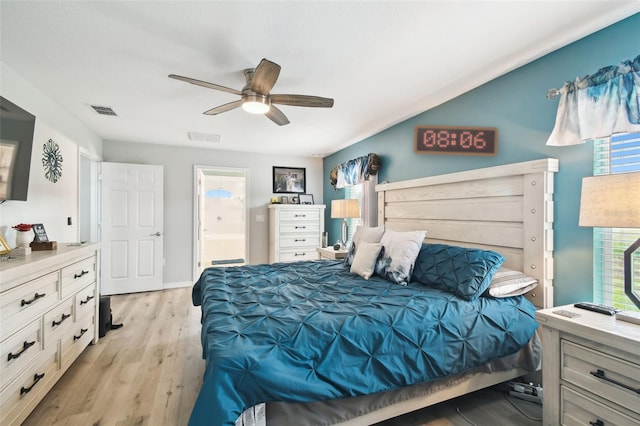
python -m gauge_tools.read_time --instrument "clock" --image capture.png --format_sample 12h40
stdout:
8h06
